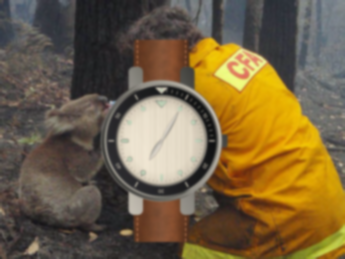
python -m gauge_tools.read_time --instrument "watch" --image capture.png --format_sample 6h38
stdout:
7h05
